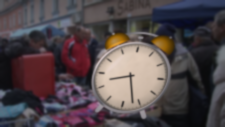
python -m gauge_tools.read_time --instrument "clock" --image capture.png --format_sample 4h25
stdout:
8h27
